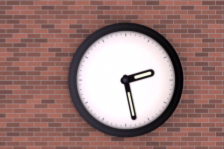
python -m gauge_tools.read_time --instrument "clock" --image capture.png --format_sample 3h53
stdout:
2h28
